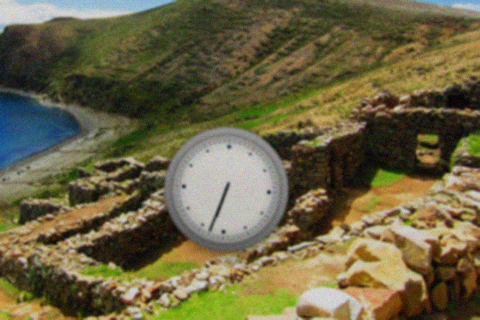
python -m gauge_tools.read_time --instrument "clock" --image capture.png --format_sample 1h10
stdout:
6h33
